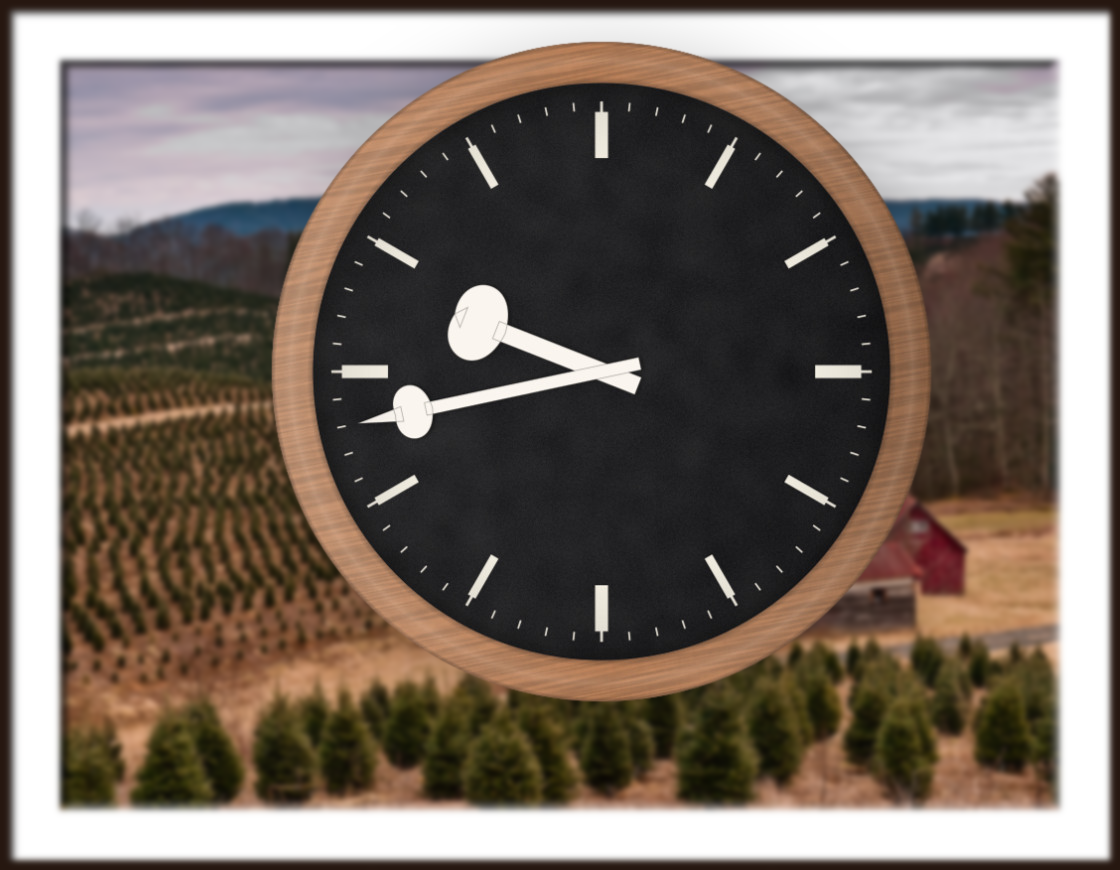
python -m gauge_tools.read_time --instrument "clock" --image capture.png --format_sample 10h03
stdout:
9h43
